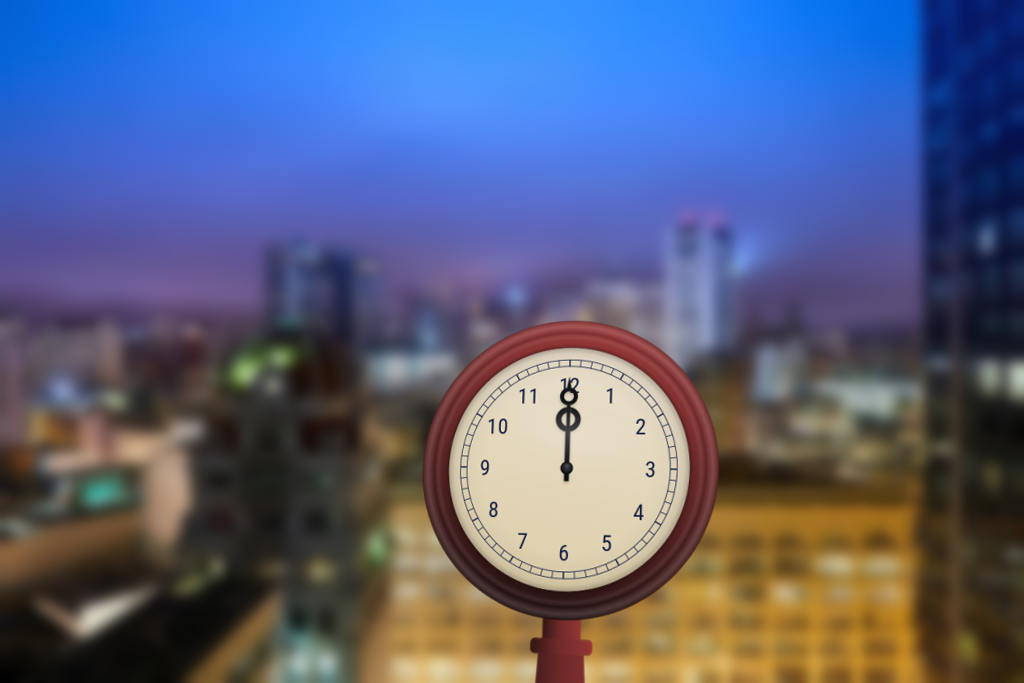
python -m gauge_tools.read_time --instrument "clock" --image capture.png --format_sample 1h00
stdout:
12h00
